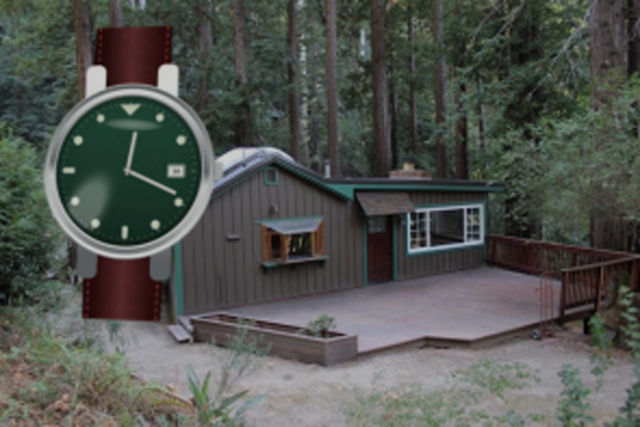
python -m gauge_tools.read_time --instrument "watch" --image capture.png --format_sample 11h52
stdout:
12h19
